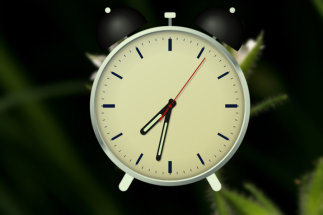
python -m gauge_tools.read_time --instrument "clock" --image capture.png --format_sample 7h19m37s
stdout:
7h32m06s
